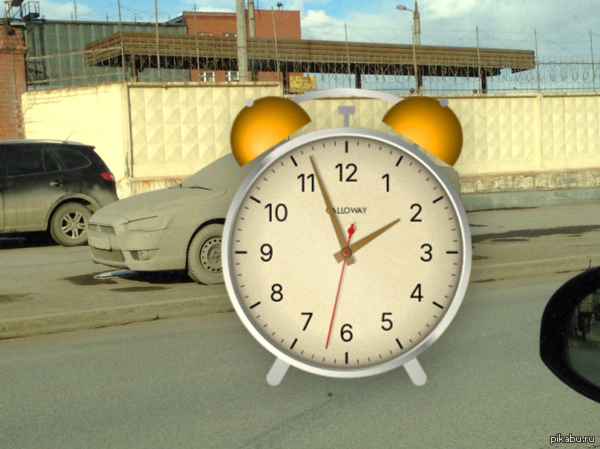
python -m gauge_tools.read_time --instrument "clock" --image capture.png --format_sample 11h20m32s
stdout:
1h56m32s
